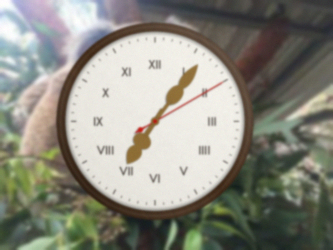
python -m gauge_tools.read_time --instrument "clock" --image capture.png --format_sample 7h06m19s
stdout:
7h06m10s
